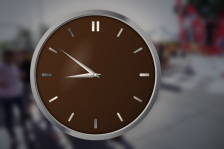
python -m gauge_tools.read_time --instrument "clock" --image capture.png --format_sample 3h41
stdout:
8h51
